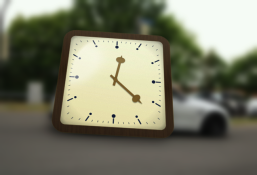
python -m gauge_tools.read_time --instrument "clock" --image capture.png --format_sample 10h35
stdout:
12h22
